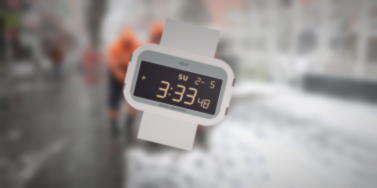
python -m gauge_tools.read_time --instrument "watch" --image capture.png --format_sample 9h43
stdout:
3h33
